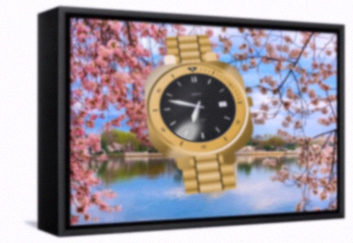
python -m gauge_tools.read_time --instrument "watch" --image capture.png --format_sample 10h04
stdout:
6h48
